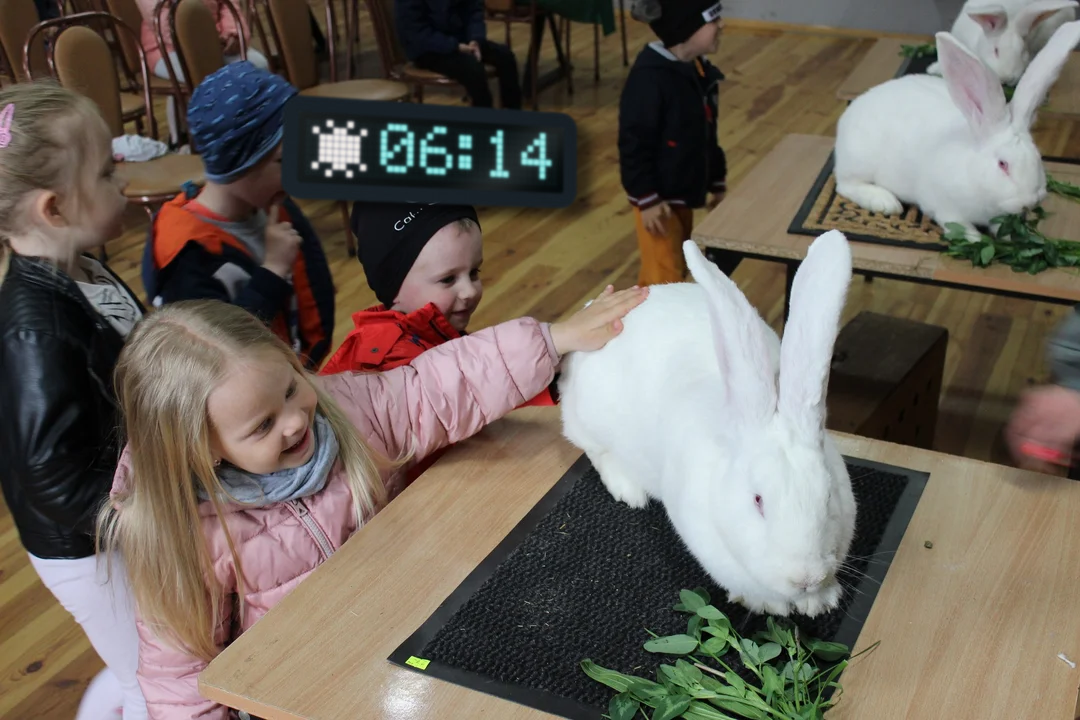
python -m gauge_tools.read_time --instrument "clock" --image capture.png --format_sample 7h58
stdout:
6h14
